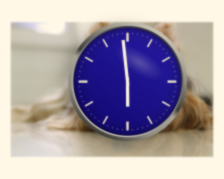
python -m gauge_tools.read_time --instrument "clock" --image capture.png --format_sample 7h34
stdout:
5h59
